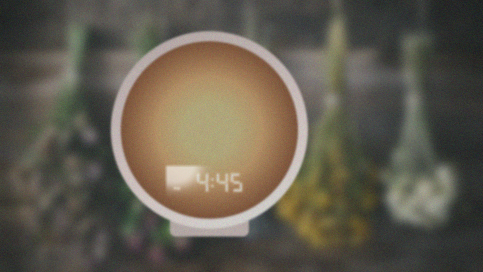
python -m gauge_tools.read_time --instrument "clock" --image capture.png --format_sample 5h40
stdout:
4h45
